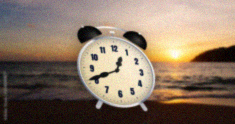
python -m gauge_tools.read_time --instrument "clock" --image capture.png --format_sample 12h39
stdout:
12h41
